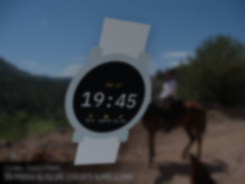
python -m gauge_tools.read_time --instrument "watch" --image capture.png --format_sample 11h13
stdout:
19h45
